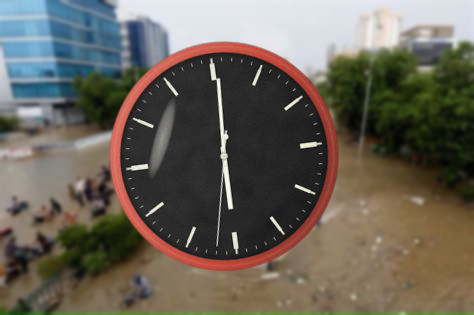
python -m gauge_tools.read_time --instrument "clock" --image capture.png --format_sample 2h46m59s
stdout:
6h00m32s
